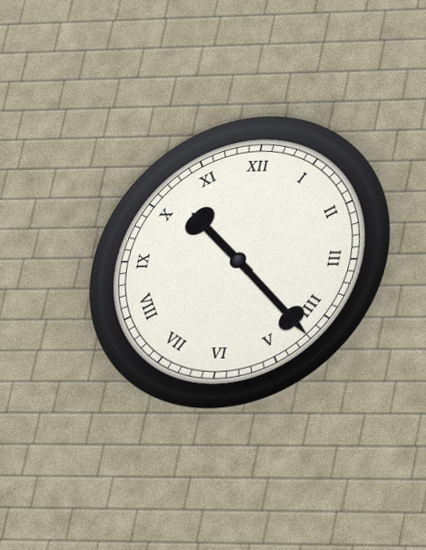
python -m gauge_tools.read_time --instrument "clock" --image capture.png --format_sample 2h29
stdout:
10h22
